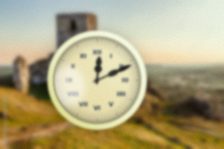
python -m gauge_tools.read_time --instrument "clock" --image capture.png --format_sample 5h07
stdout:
12h11
